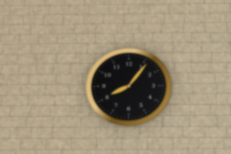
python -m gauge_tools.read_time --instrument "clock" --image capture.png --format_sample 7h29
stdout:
8h06
